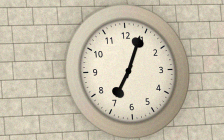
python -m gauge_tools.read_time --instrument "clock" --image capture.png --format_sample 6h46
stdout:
7h04
